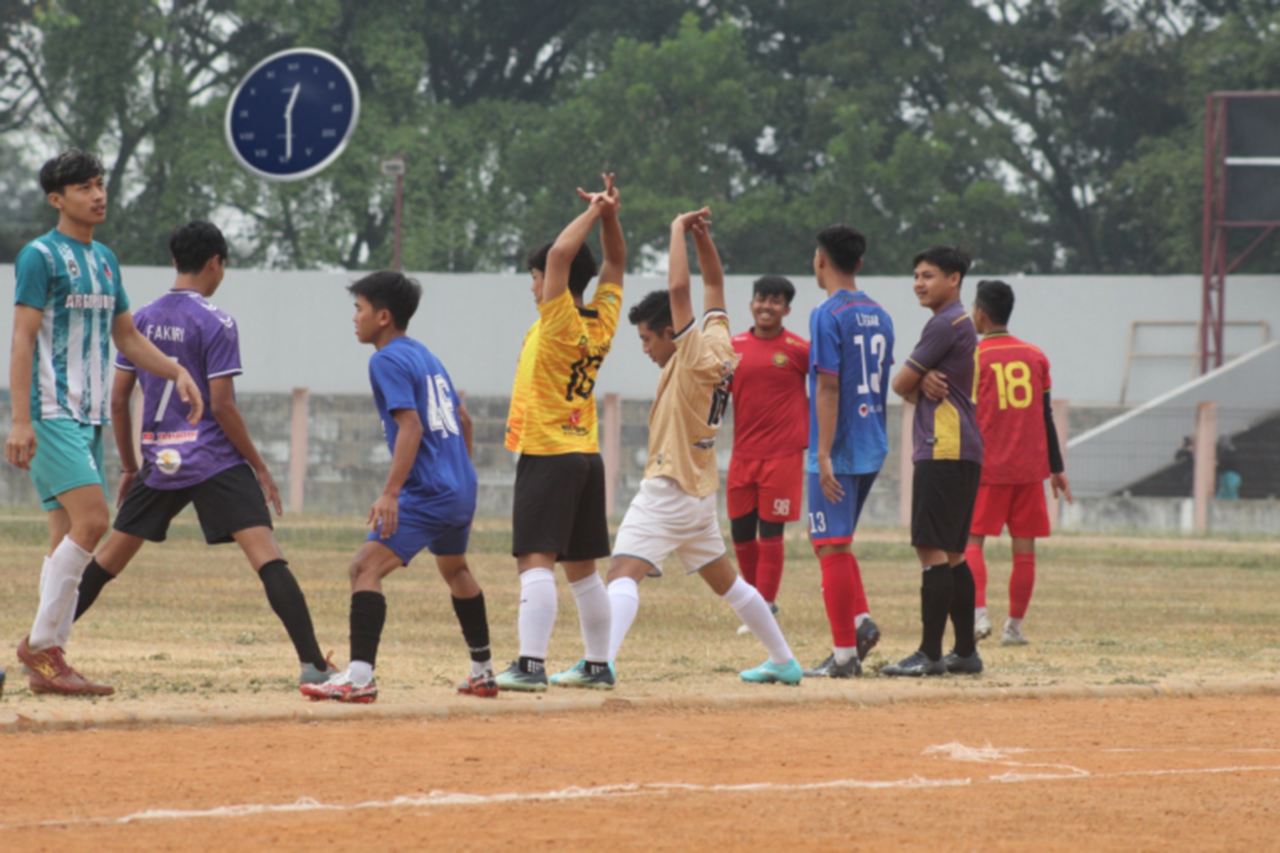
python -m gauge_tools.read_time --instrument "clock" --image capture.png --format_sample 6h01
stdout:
12h29
